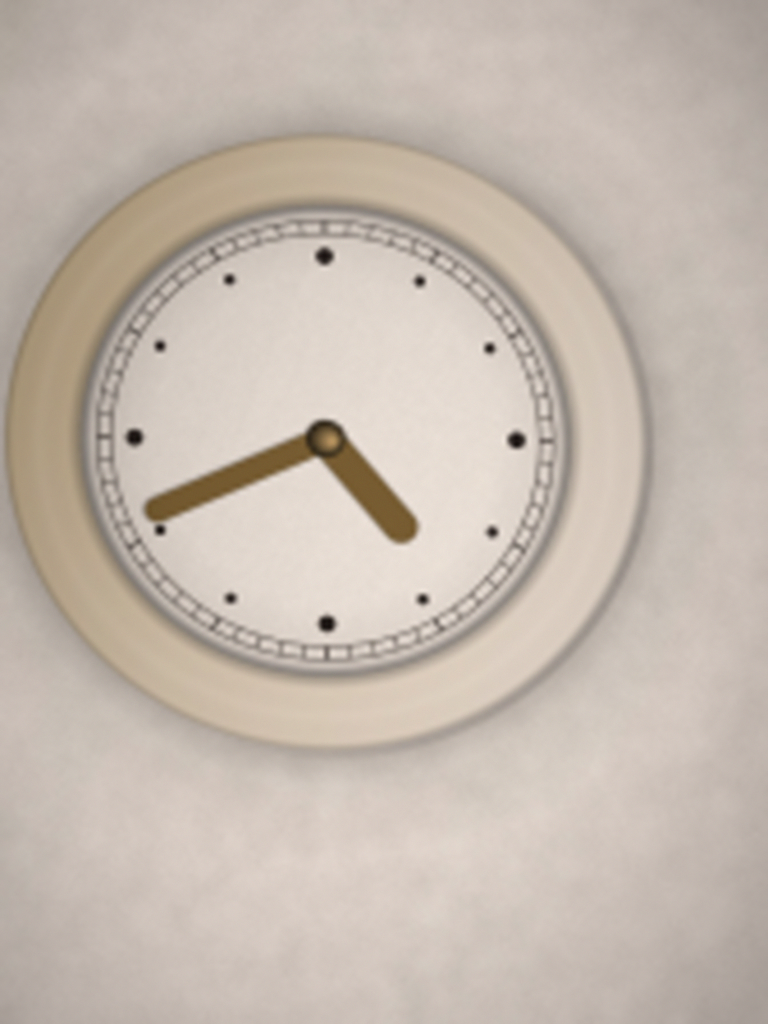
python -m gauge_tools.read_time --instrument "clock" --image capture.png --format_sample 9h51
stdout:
4h41
